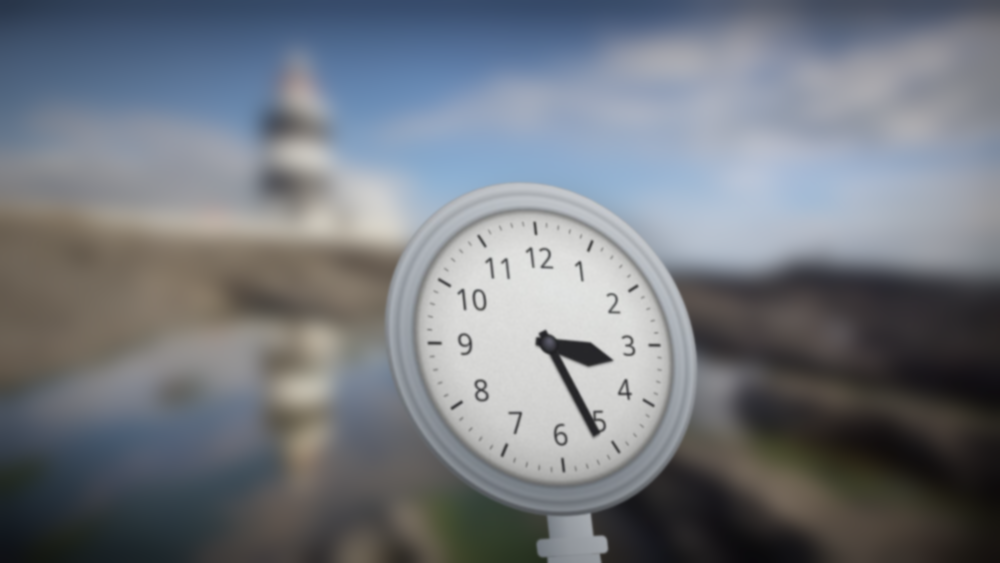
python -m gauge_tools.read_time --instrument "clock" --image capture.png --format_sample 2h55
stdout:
3h26
